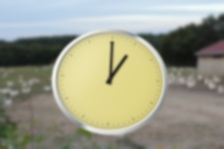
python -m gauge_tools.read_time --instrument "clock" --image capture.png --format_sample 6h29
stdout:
1h00
